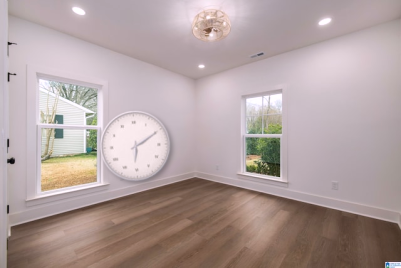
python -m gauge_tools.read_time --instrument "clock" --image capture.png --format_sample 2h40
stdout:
6h10
